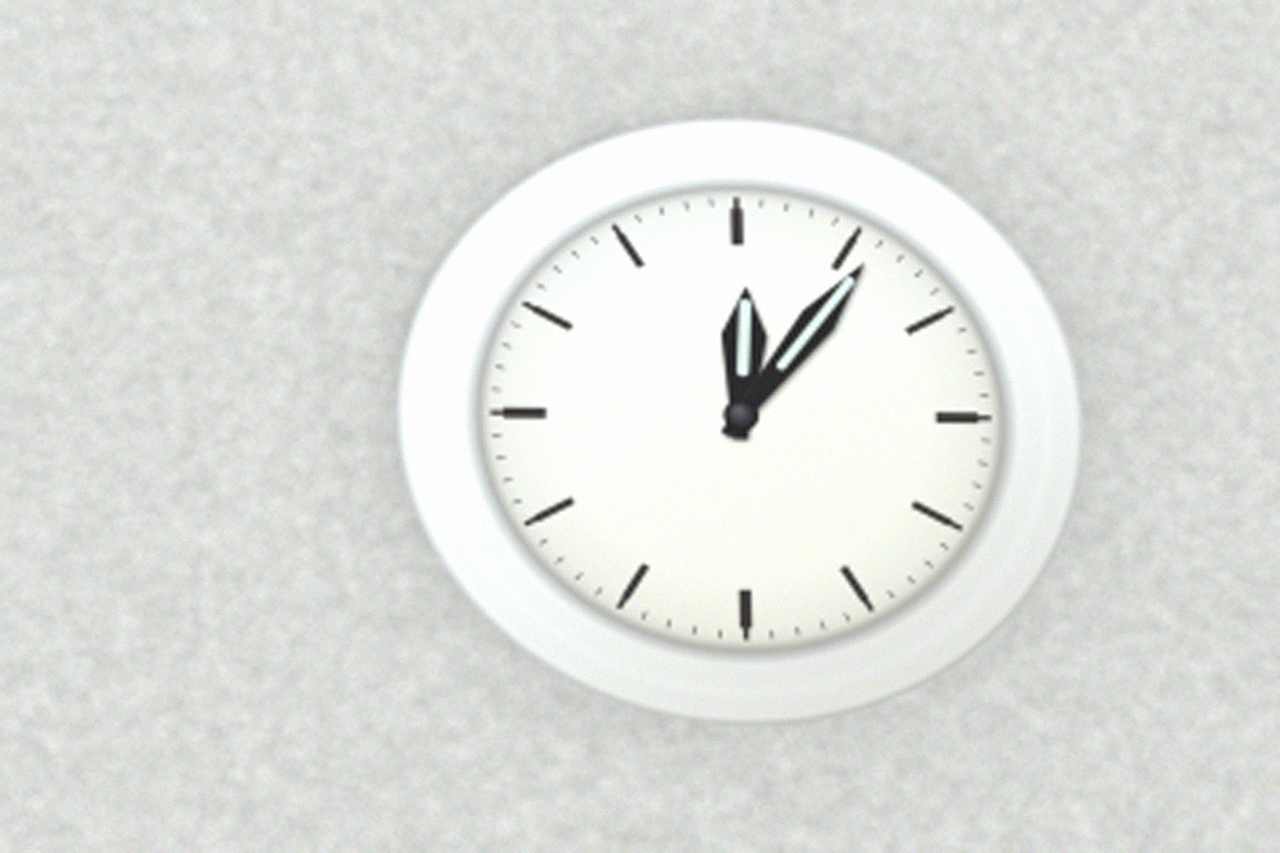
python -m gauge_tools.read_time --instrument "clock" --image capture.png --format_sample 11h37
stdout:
12h06
